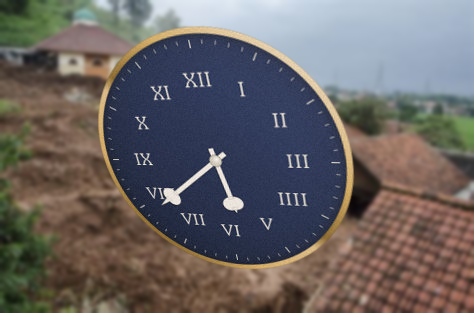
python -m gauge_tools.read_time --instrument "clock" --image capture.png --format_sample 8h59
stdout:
5h39
